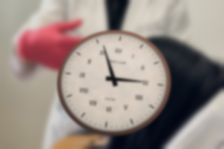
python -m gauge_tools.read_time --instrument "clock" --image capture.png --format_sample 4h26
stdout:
2h56
